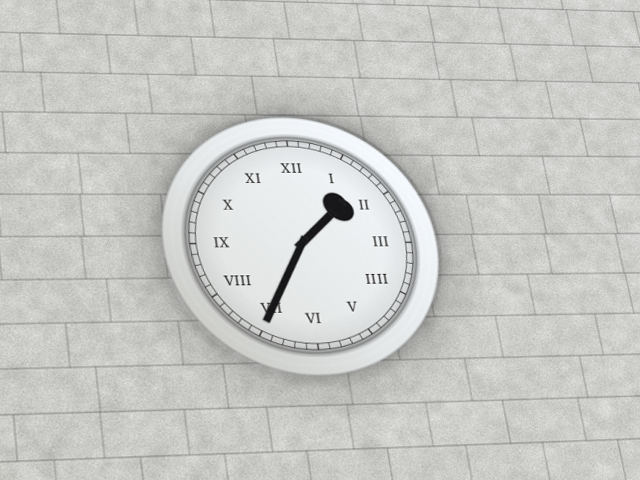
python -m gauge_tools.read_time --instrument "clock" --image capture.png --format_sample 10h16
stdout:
1h35
